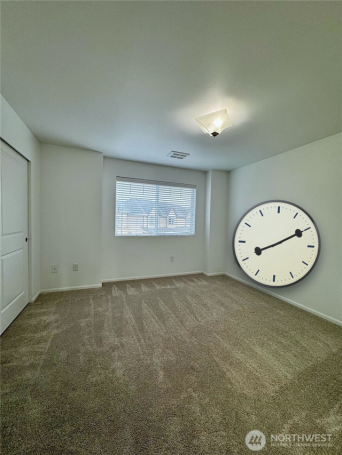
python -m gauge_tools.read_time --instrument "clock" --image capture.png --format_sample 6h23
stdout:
8h10
